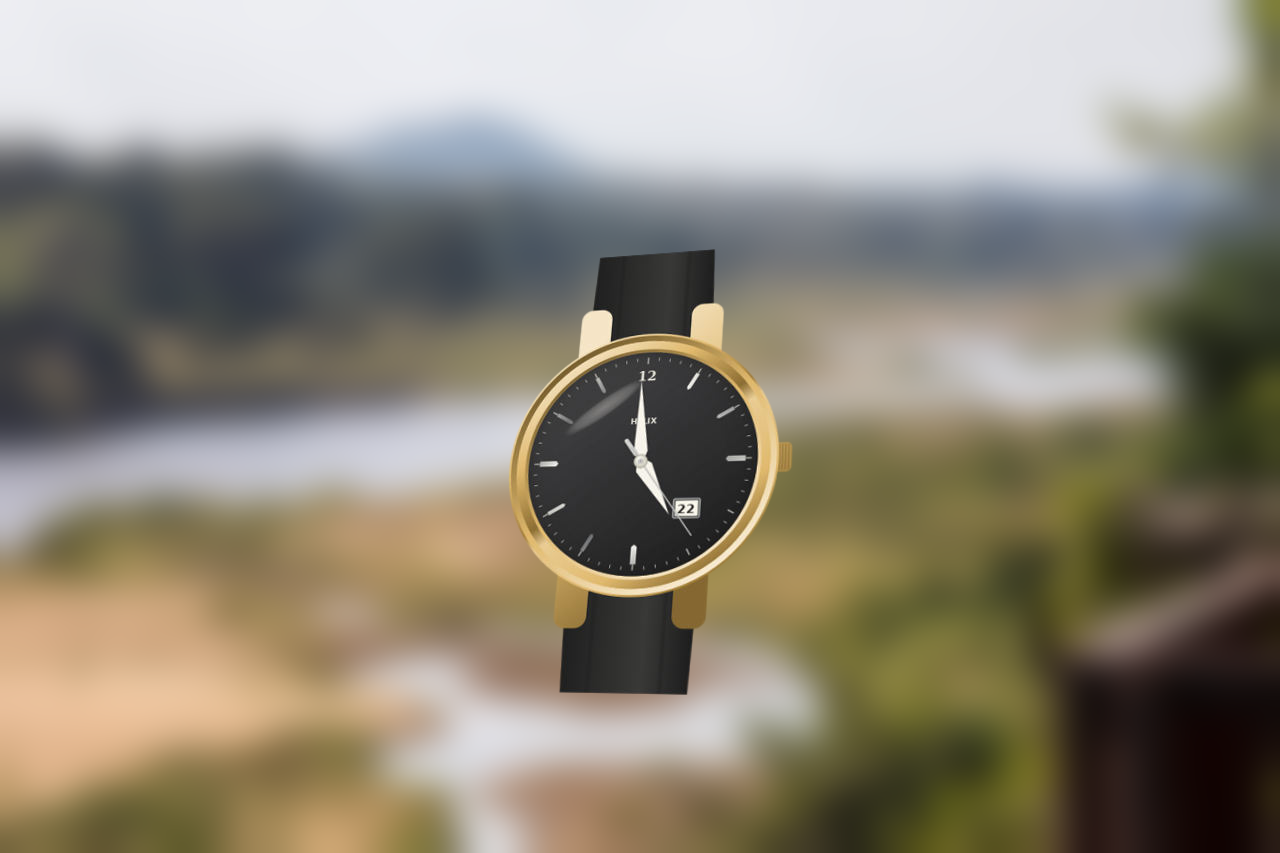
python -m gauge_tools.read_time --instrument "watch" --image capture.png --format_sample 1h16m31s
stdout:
4h59m24s
